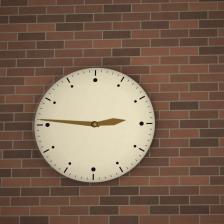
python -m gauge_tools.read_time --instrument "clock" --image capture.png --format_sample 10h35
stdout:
2h46
